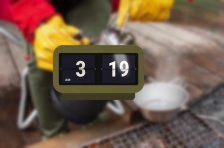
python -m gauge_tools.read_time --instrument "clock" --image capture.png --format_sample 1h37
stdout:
3h19
